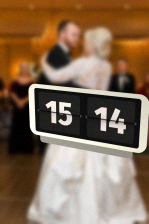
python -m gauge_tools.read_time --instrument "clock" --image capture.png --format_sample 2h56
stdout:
15h14
